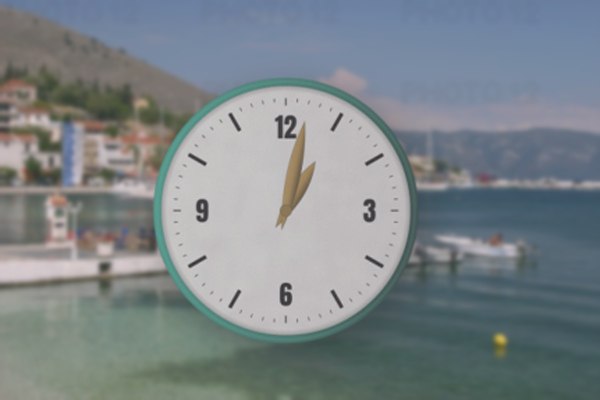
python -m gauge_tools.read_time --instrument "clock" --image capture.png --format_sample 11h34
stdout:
1h02
